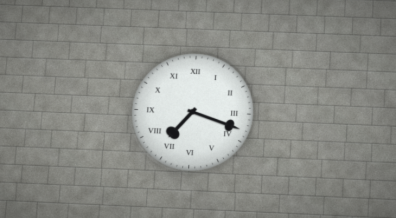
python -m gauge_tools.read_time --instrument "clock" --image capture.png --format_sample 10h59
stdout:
7h18
